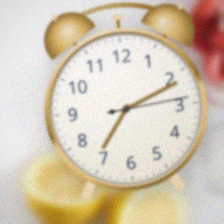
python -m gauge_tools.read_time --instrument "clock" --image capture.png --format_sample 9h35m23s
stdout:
7h11m14s
